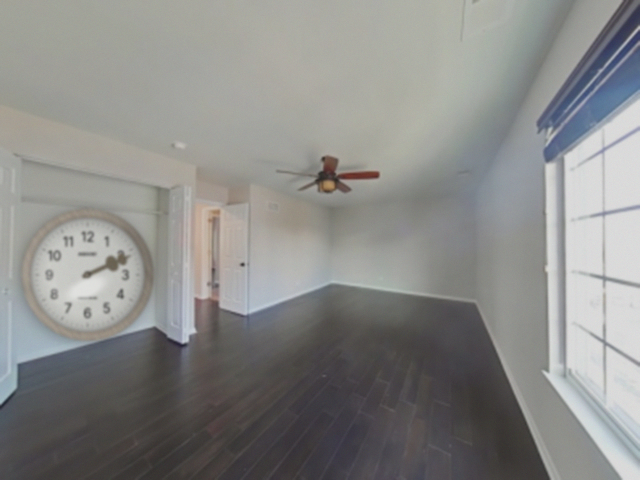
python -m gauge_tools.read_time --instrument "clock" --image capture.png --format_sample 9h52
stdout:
2h11
